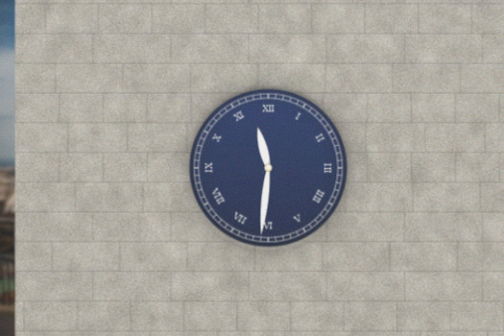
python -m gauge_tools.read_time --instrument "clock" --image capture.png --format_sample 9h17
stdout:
11h31
